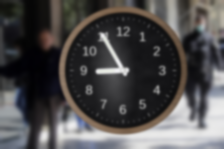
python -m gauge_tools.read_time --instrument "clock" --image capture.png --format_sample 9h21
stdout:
8h55
